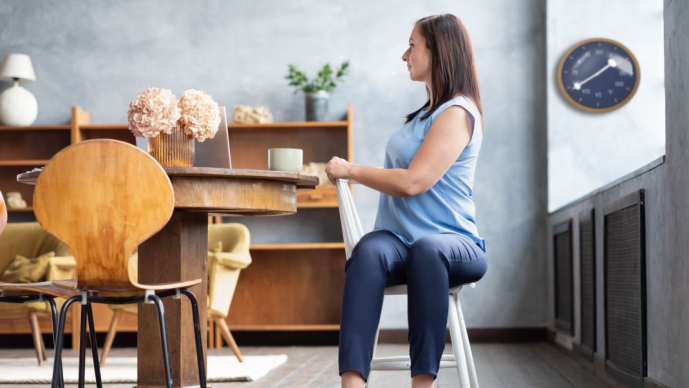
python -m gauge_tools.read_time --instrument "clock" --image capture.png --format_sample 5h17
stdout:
1h39
